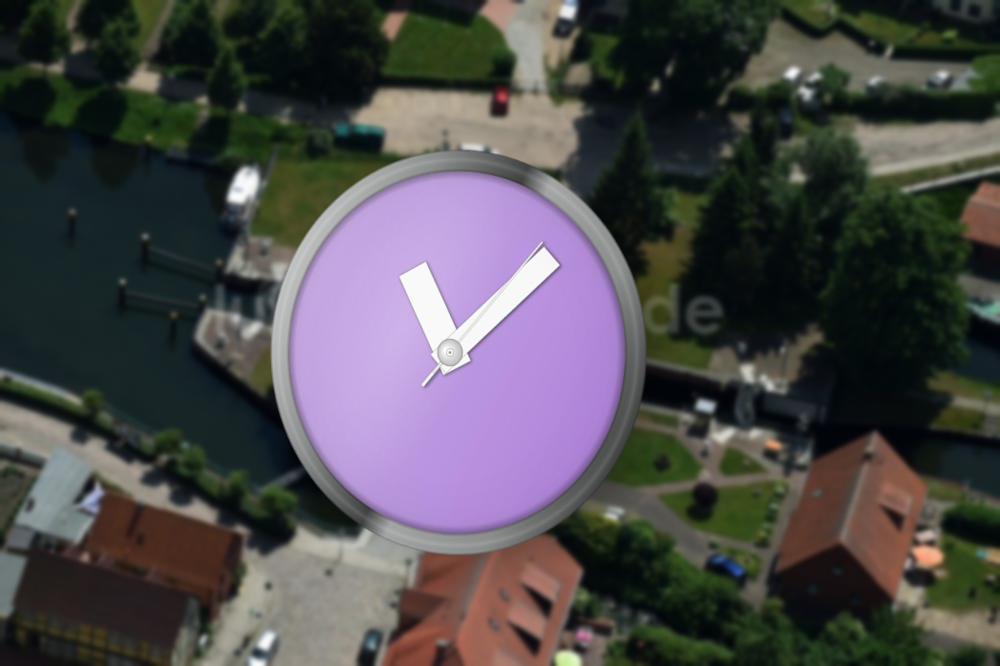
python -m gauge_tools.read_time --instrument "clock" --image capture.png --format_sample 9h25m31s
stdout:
11h08m07s
